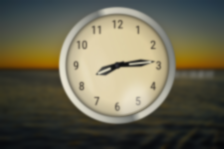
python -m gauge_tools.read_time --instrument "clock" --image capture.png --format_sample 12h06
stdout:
8h14
